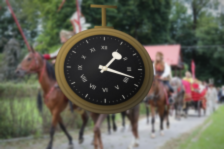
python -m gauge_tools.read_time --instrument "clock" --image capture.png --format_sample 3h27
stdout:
1h18
